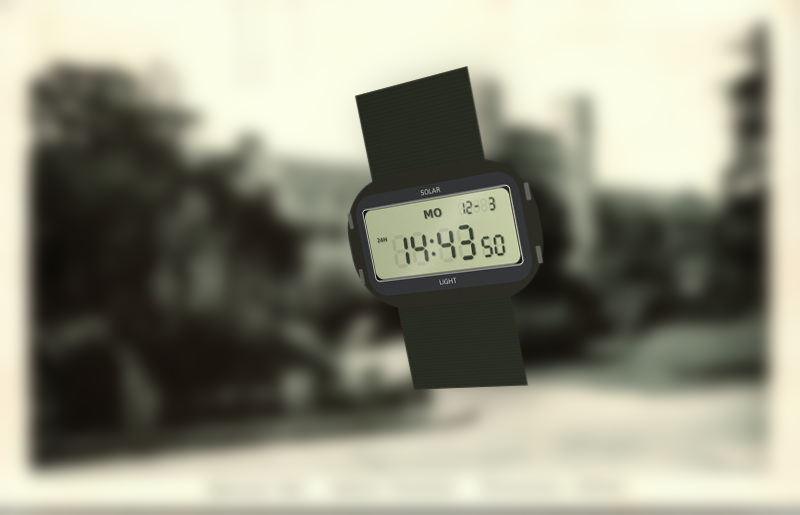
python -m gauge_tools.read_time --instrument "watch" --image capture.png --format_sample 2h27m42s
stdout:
14h43m50s
